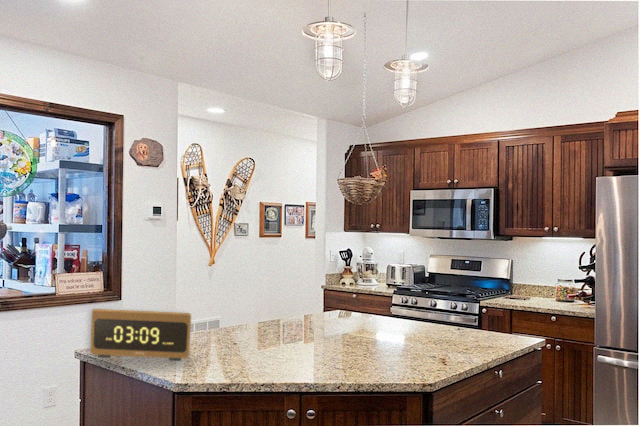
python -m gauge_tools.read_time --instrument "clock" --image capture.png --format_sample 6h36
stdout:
3h09
